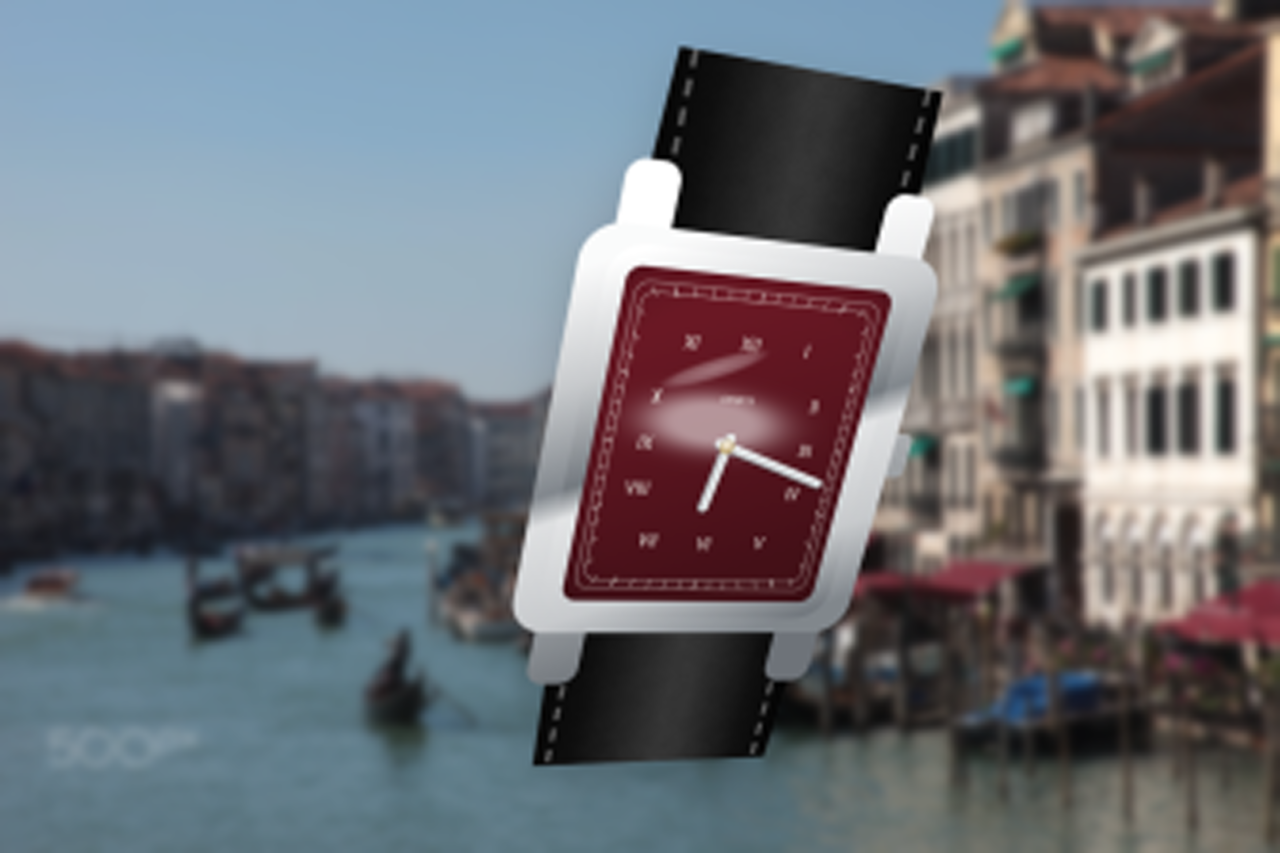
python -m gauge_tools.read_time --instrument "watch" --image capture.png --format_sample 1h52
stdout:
6h18
